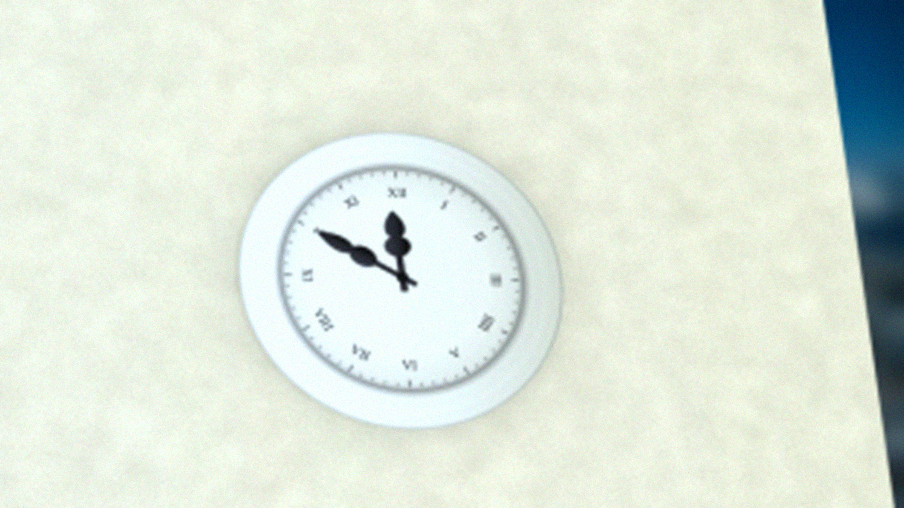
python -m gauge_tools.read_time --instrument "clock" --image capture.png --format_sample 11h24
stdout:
11h50
